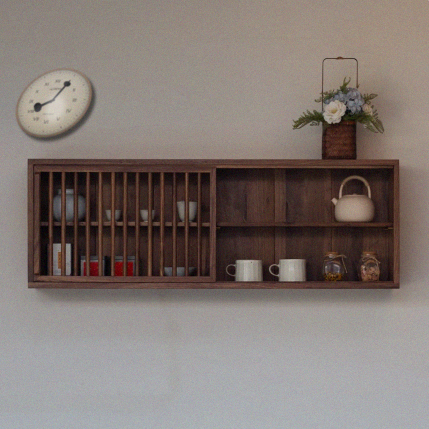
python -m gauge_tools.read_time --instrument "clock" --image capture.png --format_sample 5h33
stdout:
8h05
